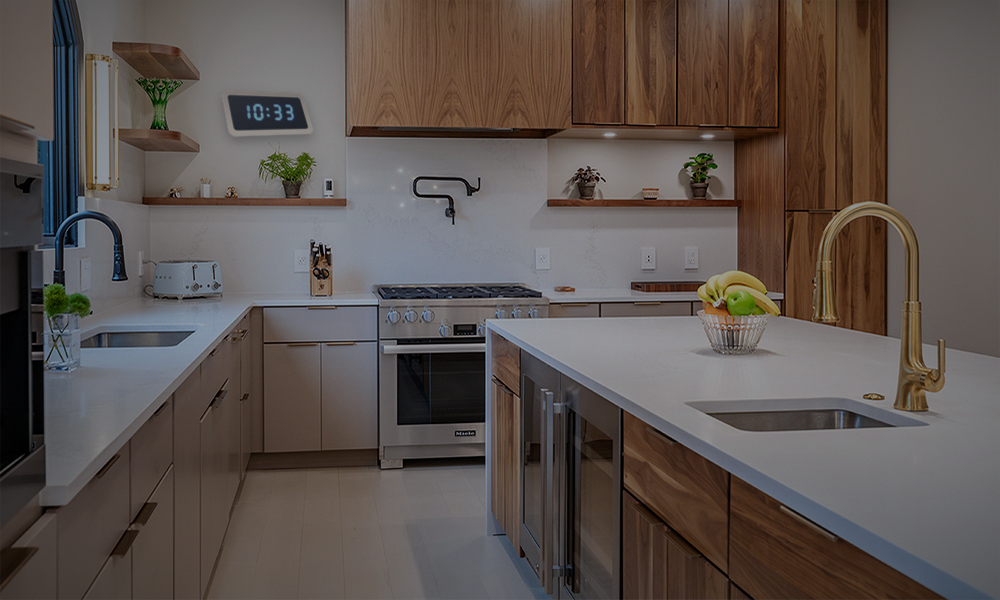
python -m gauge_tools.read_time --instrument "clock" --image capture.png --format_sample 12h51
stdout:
10h33
